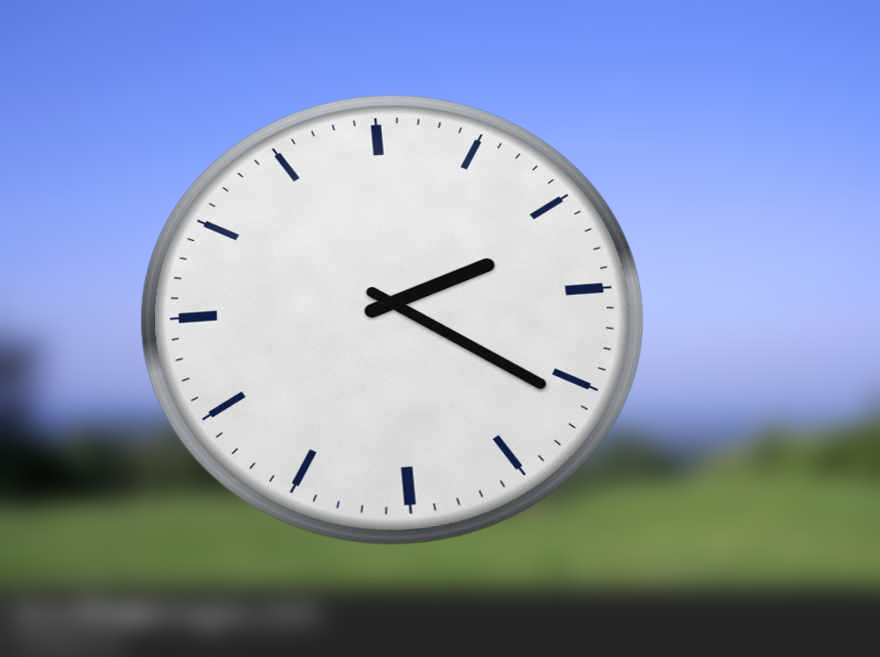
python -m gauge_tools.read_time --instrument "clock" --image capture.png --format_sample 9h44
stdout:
2h21
